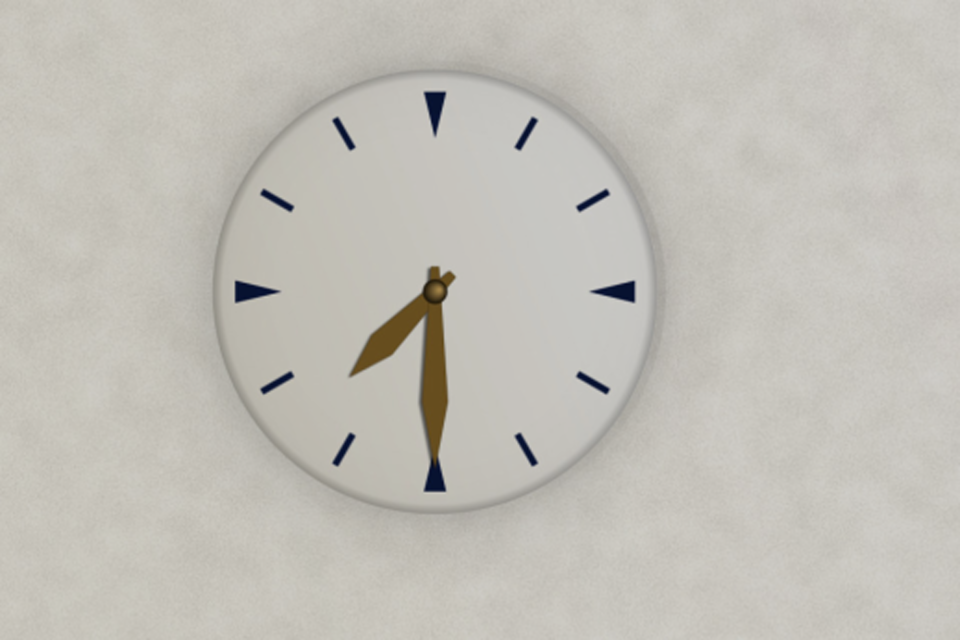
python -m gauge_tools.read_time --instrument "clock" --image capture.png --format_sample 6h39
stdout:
7h30
